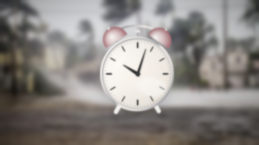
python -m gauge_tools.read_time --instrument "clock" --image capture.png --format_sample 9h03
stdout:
10h03
